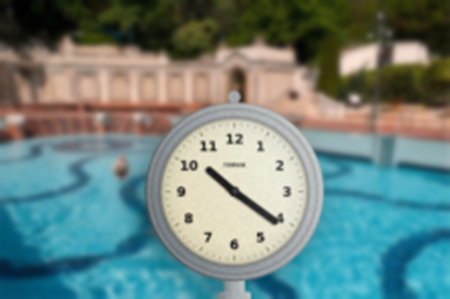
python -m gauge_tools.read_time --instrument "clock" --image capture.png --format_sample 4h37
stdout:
10h21
